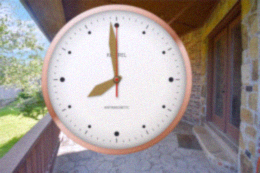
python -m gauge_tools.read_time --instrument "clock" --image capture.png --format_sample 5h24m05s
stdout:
7h59m00s
